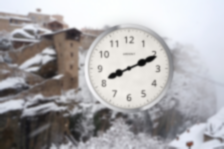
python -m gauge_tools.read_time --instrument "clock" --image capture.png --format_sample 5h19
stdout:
8h11
